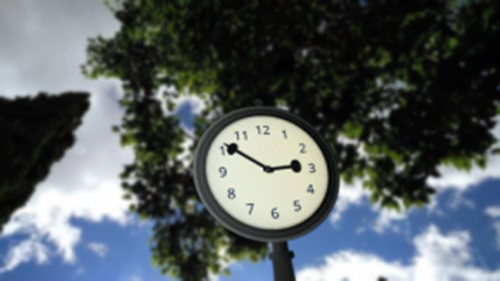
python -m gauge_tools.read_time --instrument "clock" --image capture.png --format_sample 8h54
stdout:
2h51
